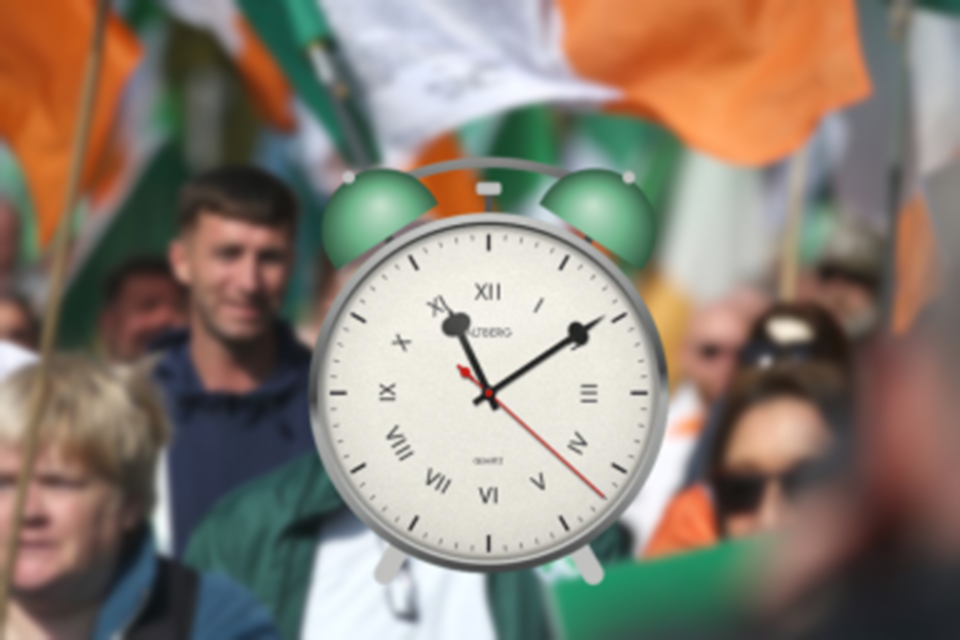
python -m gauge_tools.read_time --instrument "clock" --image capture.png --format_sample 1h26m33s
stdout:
11h09m22s
